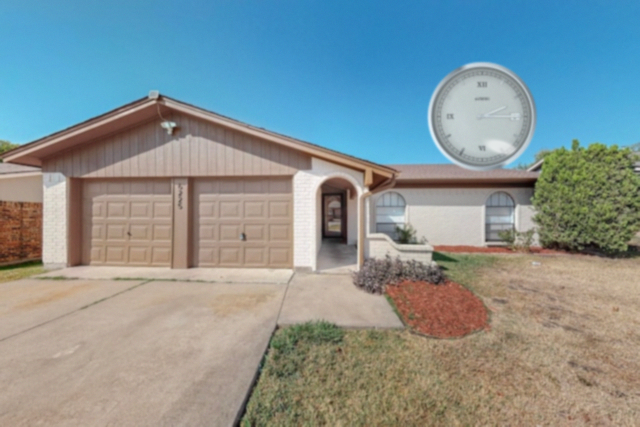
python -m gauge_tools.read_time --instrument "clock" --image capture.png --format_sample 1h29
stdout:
2h15
